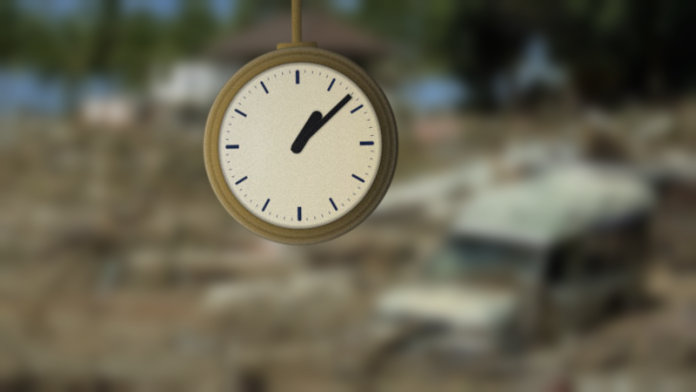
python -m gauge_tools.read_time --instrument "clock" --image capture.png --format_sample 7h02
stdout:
1h08
